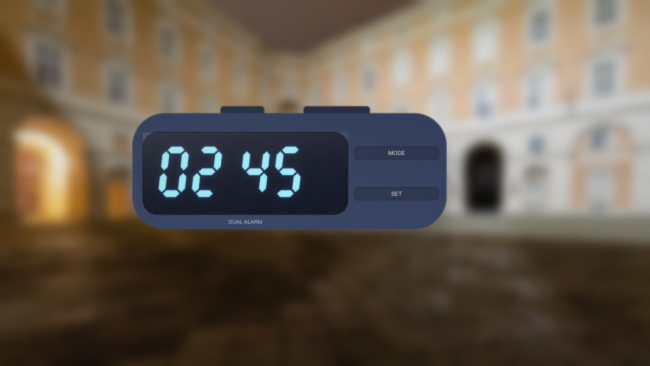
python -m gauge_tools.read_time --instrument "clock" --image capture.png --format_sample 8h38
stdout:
2h45
